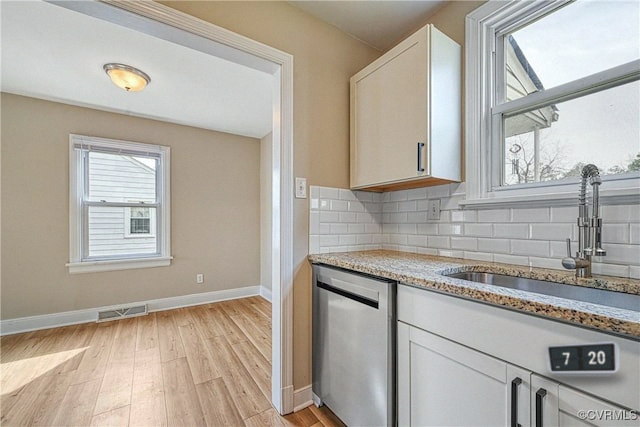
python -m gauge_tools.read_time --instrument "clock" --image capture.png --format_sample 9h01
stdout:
7h20
